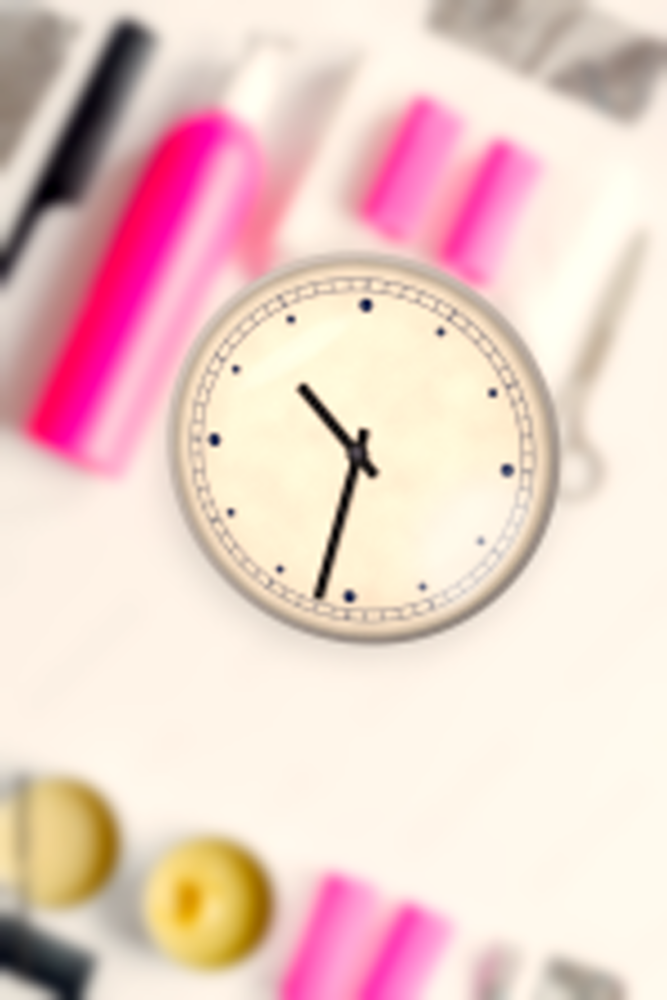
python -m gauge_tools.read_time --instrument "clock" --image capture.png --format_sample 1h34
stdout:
10h32
